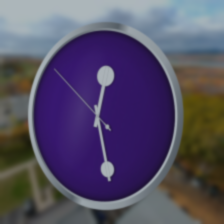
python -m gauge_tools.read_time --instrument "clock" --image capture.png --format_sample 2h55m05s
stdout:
12h27m52s
